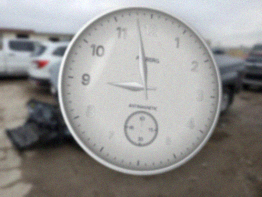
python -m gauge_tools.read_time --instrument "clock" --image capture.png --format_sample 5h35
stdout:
8h58
